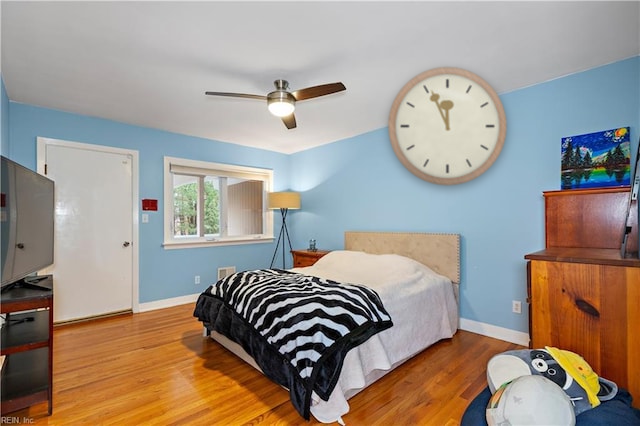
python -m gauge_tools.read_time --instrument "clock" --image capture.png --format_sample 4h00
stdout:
11h56
